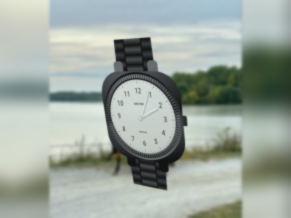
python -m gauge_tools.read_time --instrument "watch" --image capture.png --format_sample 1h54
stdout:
2h04
